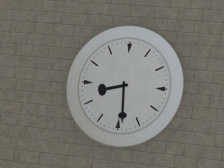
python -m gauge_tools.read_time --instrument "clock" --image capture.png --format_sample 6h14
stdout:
8h29
